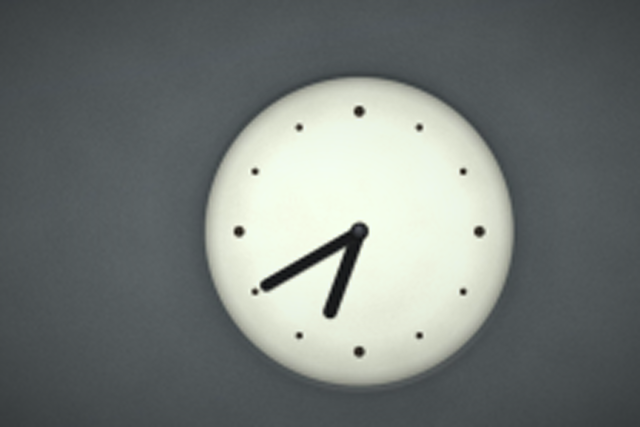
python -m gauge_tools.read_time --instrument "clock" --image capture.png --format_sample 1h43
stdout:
6h40
